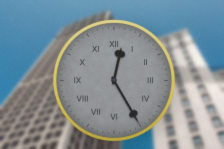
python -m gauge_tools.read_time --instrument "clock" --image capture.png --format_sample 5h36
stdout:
12h25
